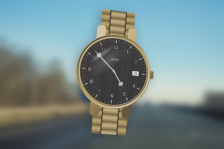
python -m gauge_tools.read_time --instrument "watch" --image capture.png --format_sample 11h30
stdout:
4h52
